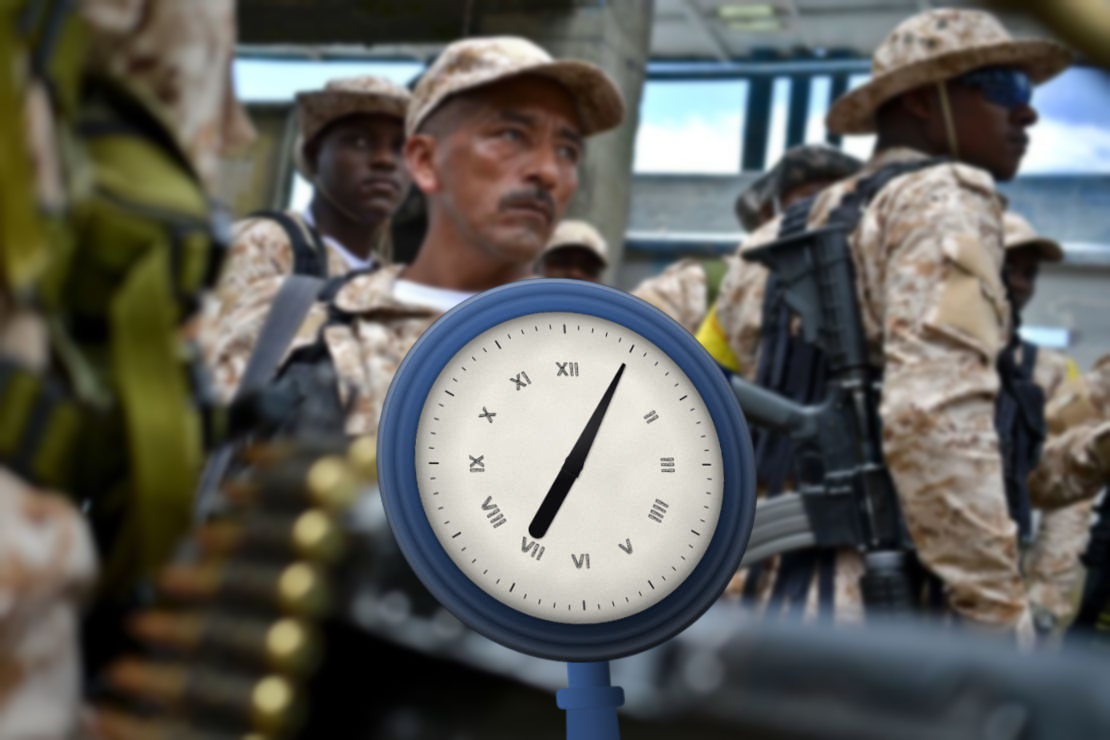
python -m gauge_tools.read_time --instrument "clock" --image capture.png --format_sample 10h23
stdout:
7h05
